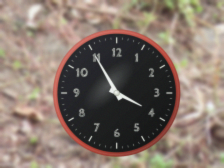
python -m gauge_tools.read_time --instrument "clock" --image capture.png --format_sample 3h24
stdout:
3h55
